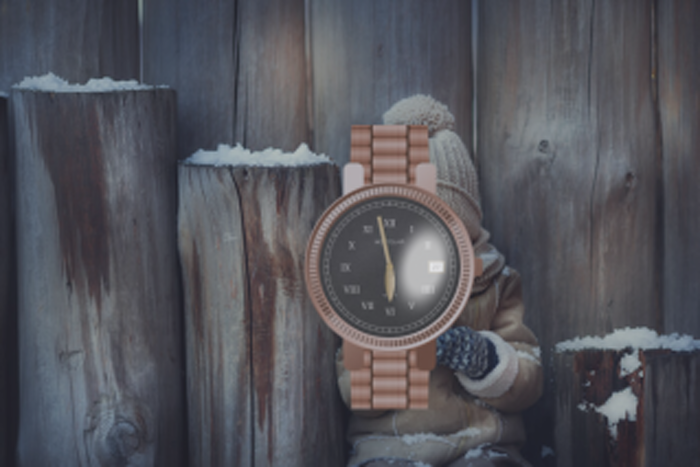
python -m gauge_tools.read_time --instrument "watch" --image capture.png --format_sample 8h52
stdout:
5h58
